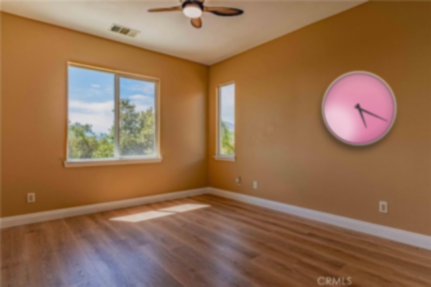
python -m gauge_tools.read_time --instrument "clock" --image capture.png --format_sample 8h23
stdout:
5h19
